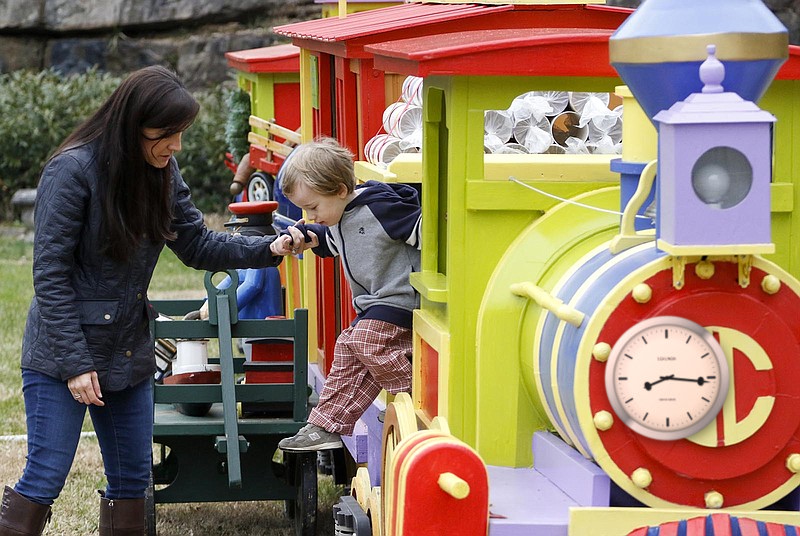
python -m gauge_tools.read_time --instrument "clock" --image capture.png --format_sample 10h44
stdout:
8h16
